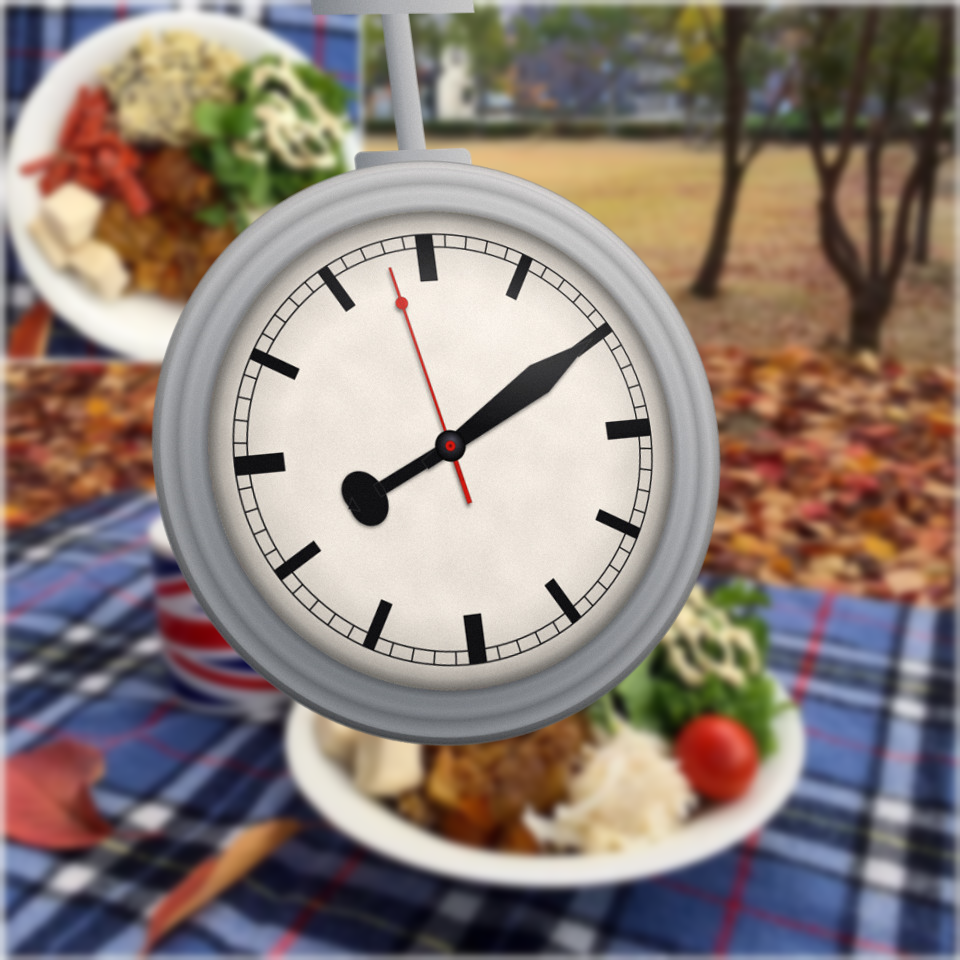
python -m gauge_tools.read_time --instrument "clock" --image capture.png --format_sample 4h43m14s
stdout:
8h09m58s
